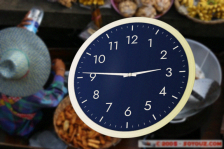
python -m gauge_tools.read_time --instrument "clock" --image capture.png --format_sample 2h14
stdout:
2h46
